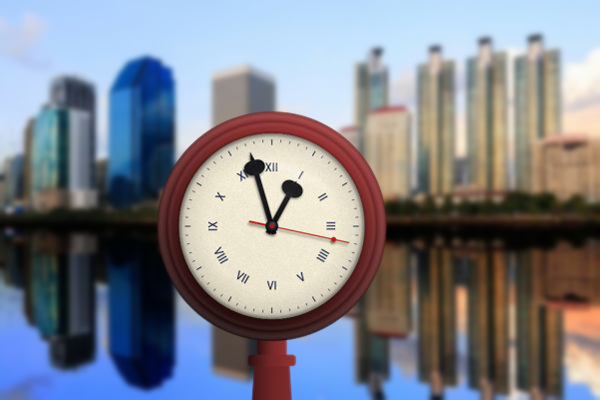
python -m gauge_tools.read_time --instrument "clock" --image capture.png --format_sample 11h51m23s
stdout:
12h57m17s
